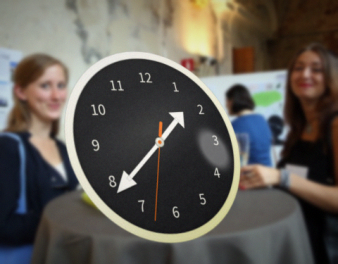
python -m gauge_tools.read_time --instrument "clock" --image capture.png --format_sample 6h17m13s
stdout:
1h38m33s
